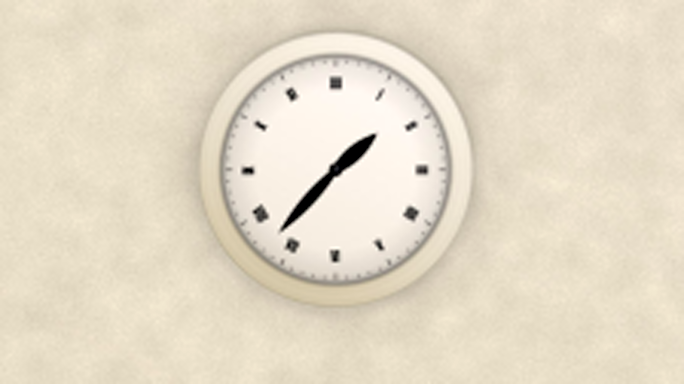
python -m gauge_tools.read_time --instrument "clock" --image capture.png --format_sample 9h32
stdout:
1h37
